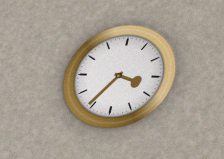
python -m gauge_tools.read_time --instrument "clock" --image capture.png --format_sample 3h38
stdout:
3h36
